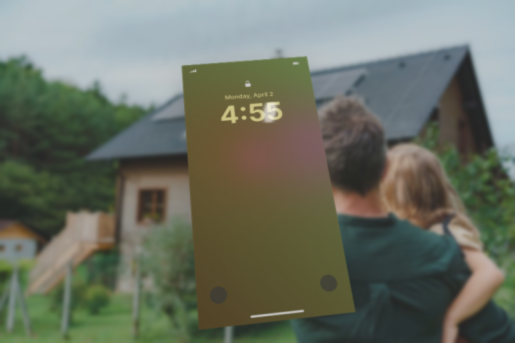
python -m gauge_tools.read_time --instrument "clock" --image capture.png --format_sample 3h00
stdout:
4h55
